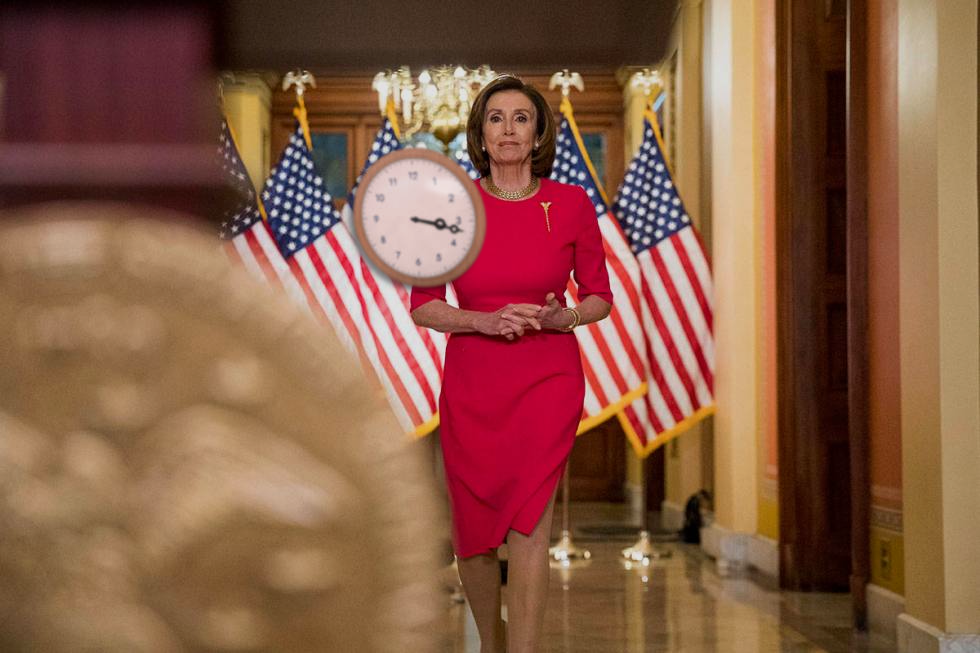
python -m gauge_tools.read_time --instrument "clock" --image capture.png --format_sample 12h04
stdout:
3h17
